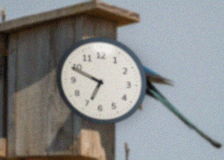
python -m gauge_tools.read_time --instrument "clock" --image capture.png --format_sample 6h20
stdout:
6h49
